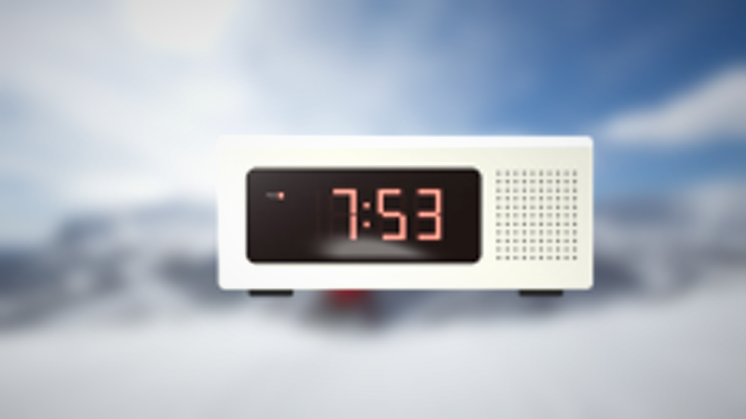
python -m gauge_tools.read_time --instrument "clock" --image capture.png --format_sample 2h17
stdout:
7h53
